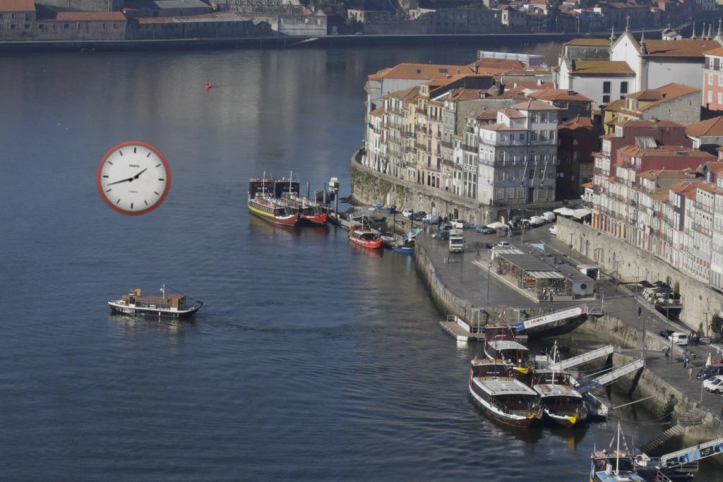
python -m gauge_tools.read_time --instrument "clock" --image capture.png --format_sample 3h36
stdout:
1h42
